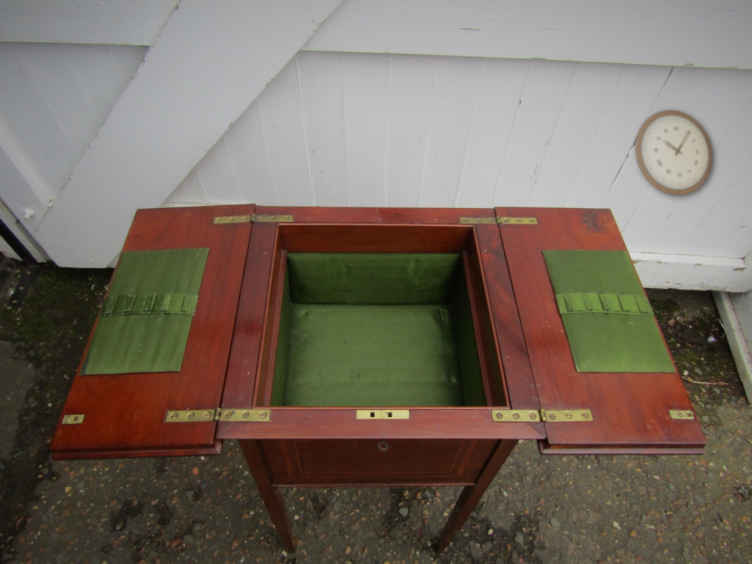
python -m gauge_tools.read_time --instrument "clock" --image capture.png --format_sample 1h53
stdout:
10h06
